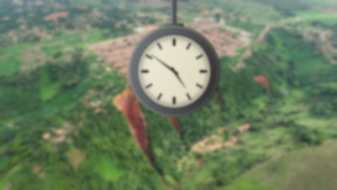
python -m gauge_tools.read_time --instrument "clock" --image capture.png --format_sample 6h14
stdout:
4h51
